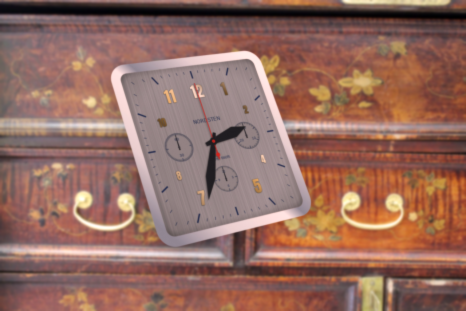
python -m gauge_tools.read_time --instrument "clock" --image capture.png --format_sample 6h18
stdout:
2h34
